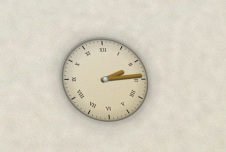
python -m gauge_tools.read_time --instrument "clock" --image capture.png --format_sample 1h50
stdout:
2h14
